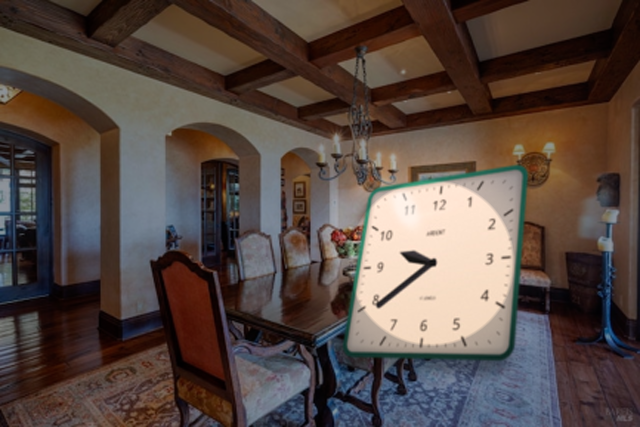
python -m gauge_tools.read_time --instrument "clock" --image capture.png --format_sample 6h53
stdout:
9h39
